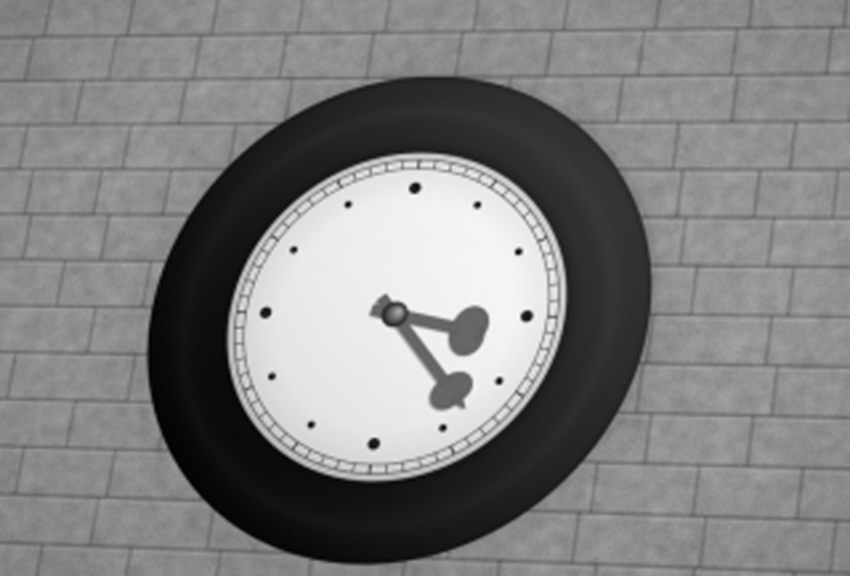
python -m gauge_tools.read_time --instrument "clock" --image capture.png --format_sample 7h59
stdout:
3h23
